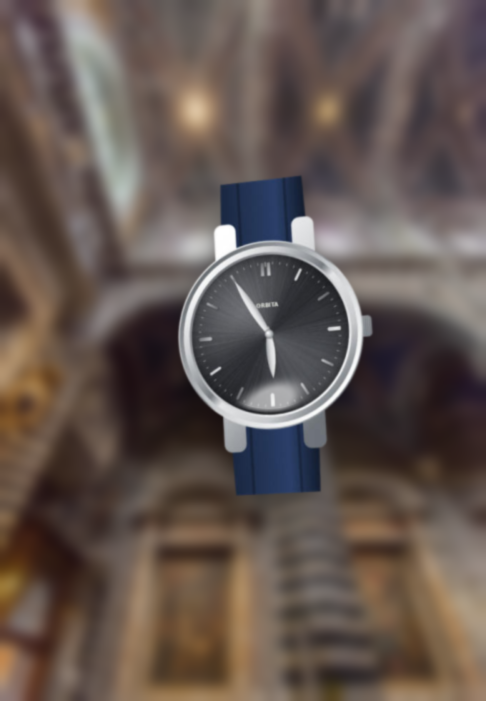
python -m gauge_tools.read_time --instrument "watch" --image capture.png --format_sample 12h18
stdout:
5h55
